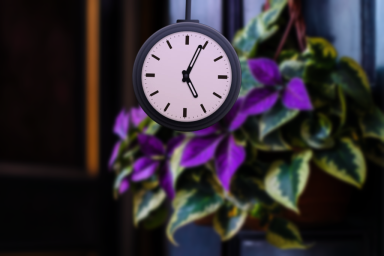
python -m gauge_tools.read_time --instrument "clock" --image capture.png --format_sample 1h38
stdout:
5h04
